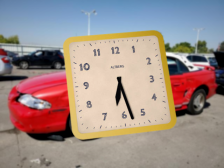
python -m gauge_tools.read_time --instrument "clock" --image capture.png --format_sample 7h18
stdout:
6h28
